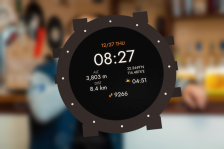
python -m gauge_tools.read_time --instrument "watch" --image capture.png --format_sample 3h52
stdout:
8h27
